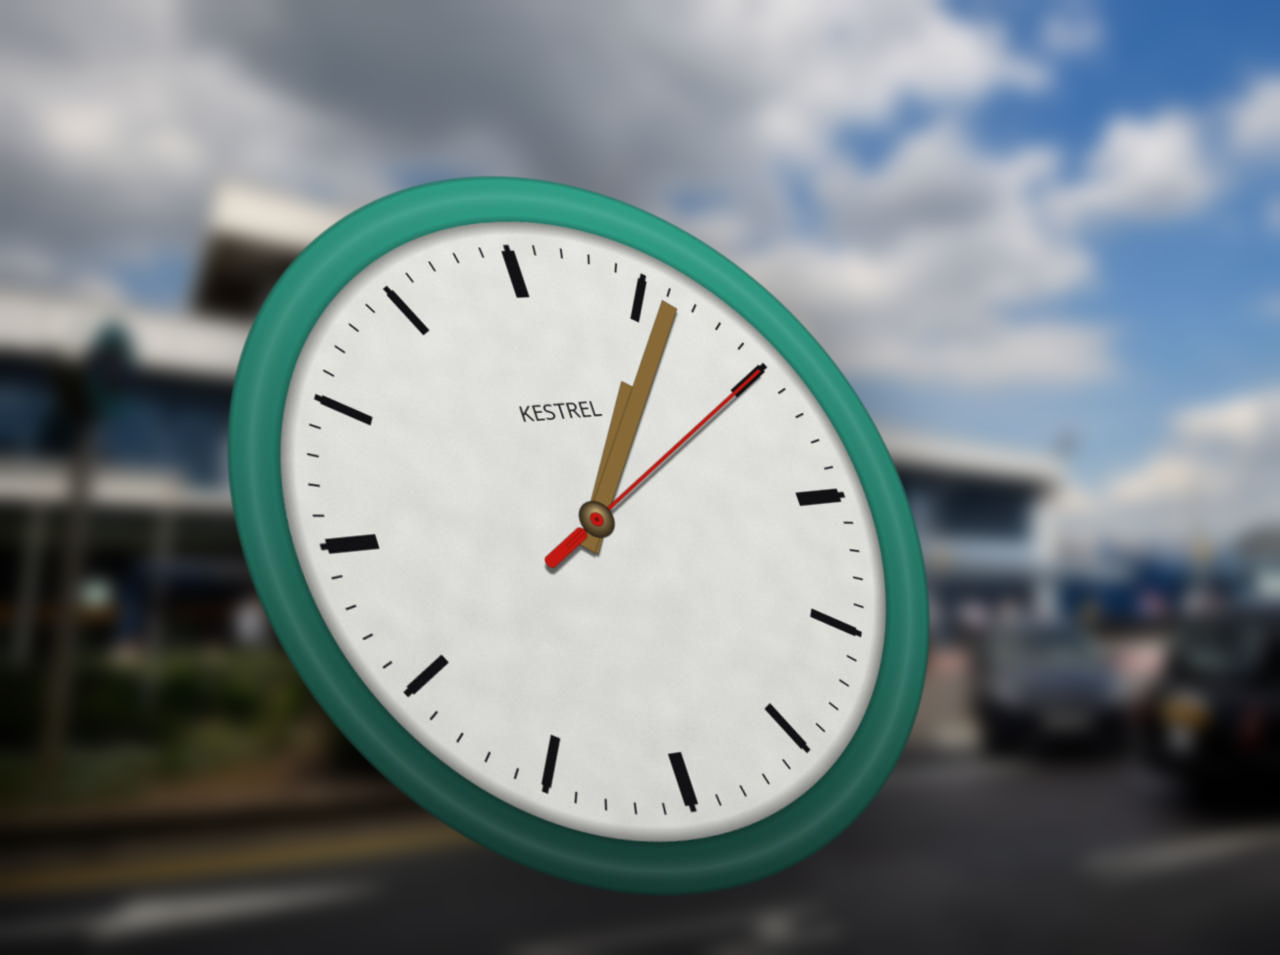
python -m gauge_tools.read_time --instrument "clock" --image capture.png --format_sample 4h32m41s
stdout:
1h06m10s
